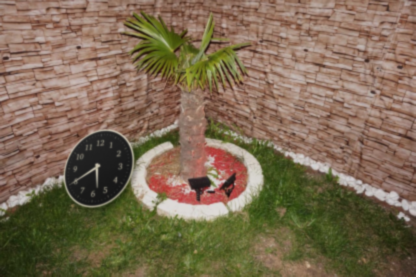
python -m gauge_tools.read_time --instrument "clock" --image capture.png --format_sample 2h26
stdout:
5h40
